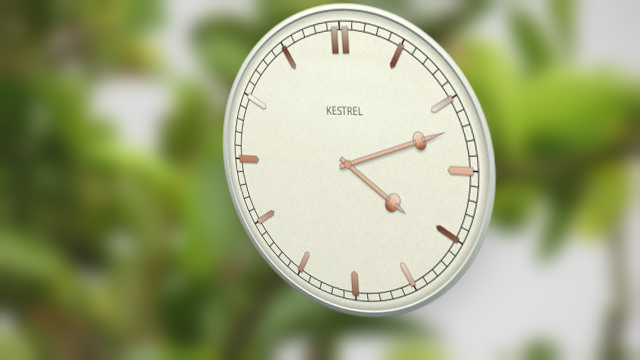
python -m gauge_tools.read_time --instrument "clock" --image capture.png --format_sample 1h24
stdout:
4h12
